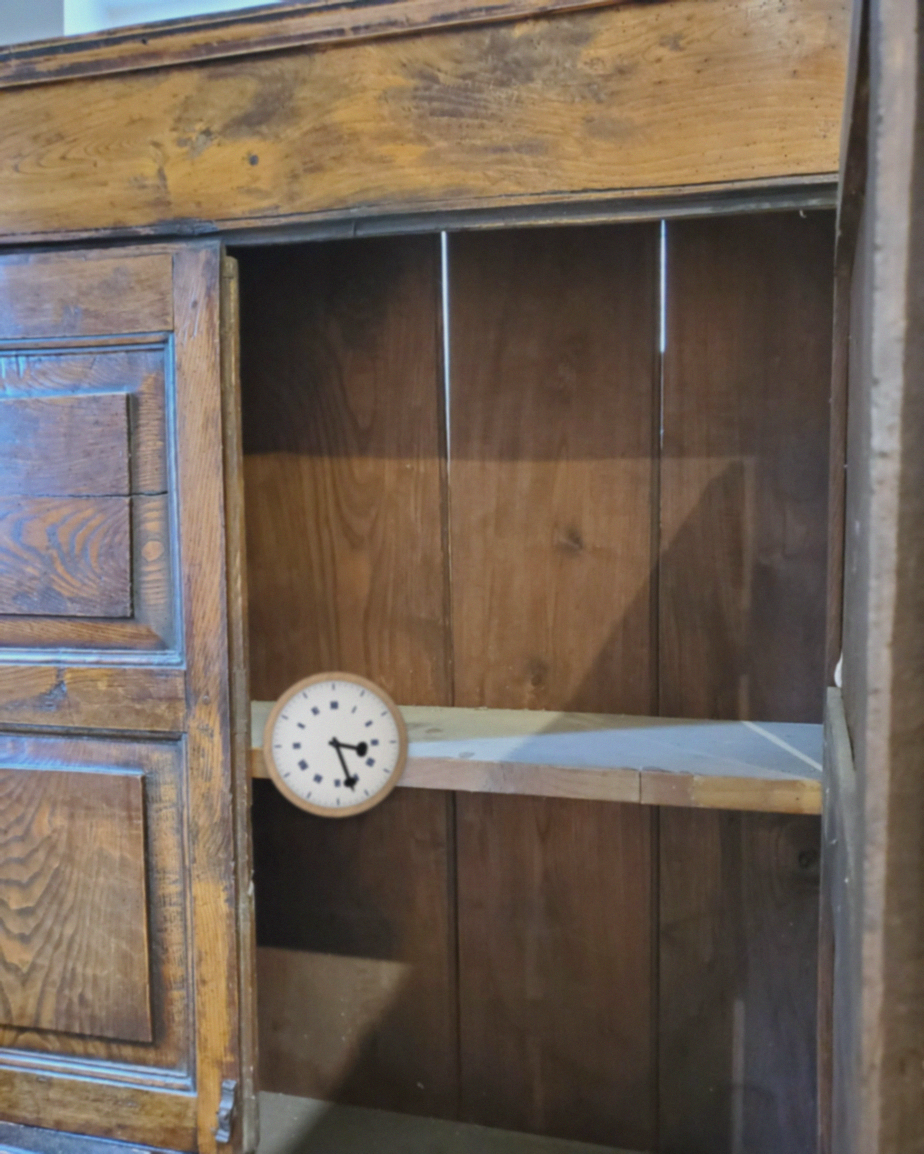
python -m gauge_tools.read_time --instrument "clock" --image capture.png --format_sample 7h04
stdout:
3h27
